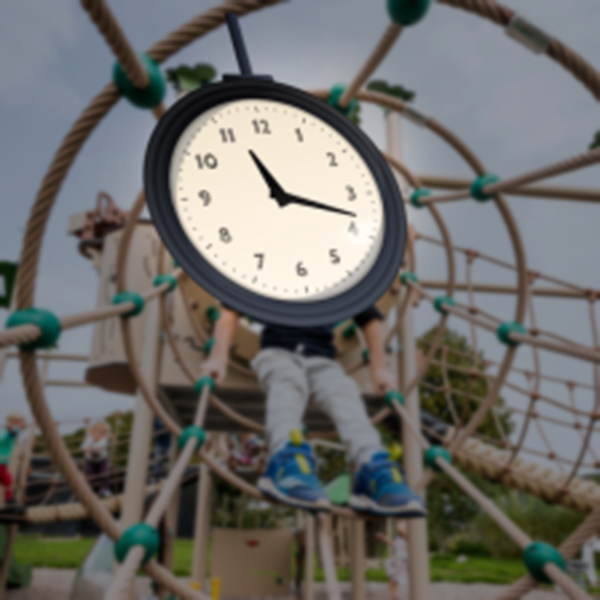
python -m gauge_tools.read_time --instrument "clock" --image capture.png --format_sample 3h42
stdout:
11h18
